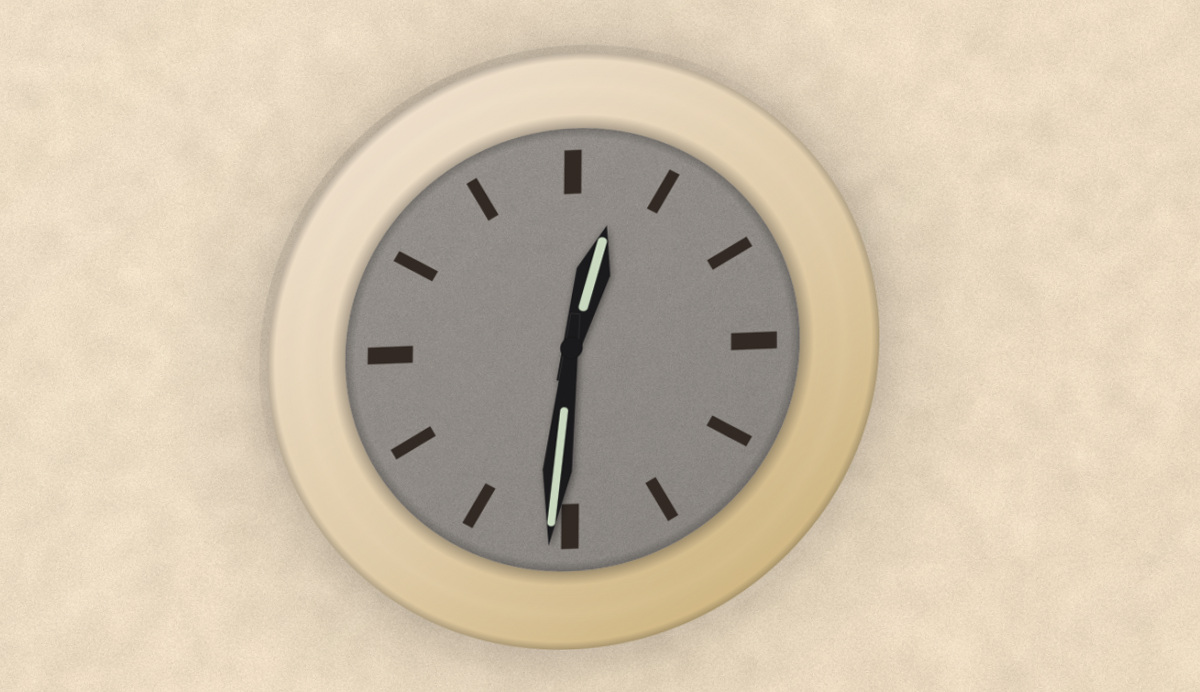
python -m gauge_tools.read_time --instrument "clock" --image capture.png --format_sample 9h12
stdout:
12h31
